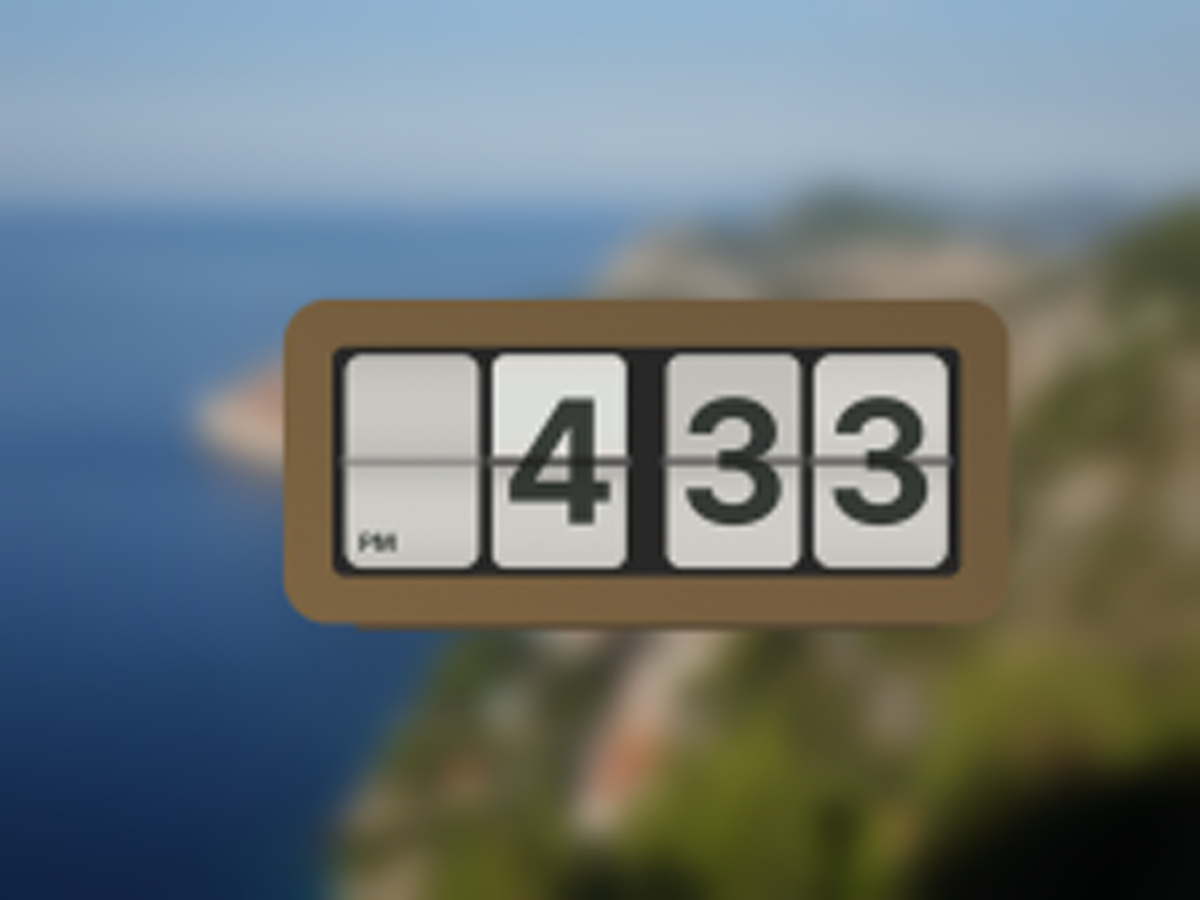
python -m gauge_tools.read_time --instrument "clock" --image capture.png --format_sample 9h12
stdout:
4h33
